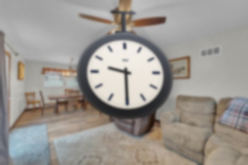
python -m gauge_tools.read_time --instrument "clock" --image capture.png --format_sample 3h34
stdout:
9h30
